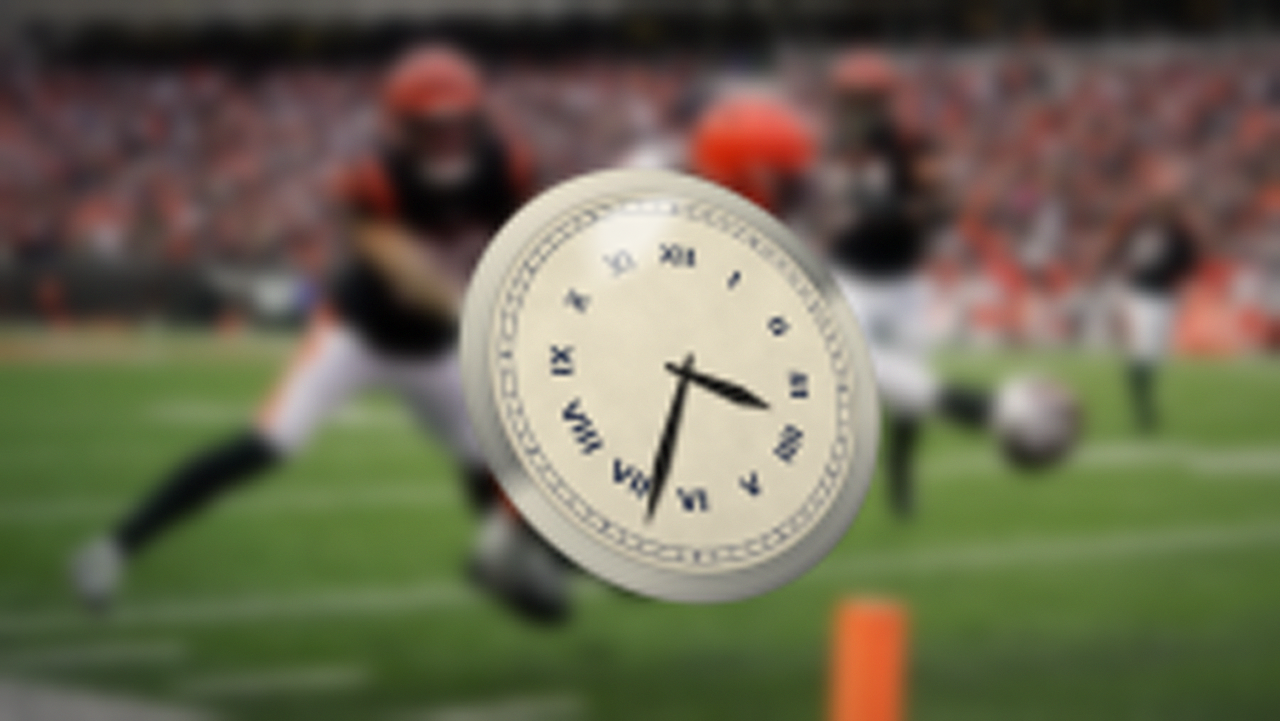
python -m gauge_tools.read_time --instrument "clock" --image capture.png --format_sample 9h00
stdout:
3h33
